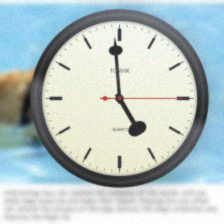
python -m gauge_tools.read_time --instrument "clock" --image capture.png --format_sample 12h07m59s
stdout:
4h59m15s
